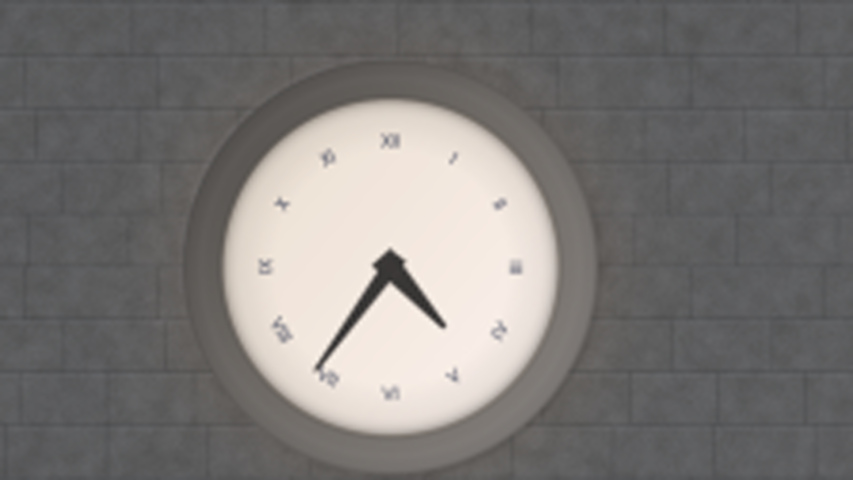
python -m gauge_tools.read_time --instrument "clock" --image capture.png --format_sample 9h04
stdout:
4h36
